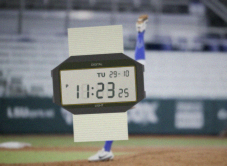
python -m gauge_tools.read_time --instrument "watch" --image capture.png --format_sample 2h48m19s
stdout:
11h23m25s
